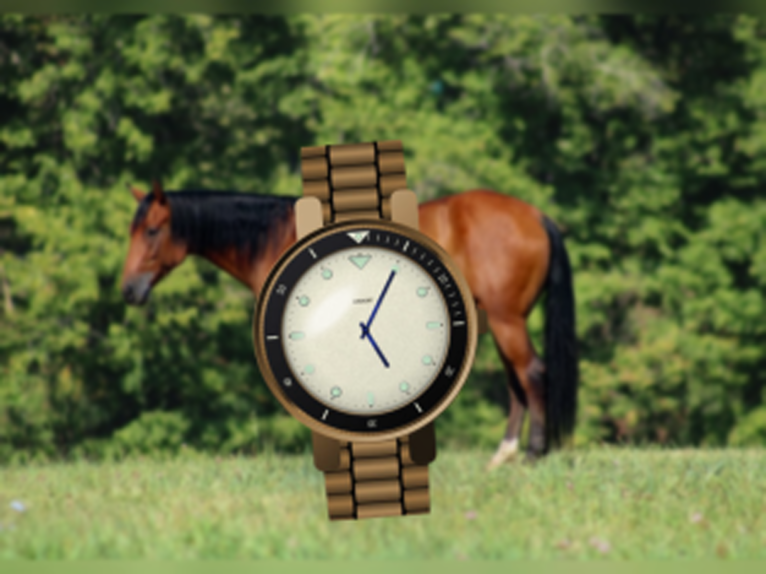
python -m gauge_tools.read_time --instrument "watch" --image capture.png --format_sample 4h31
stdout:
5h05
